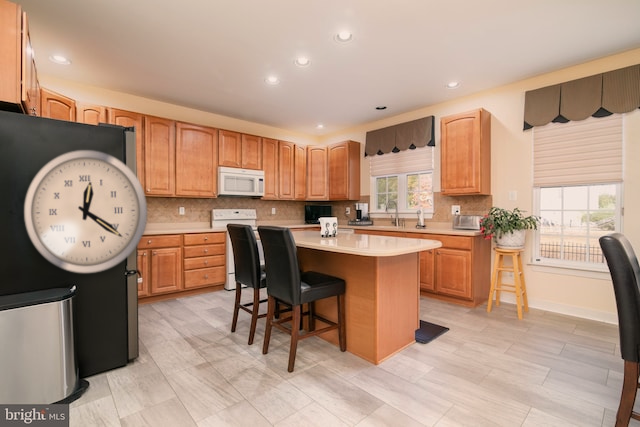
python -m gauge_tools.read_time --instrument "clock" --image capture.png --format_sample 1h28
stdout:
12h21
